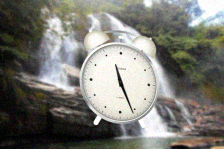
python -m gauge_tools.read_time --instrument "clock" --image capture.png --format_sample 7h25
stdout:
11h26
